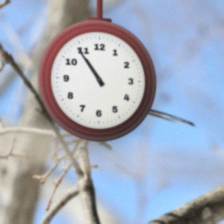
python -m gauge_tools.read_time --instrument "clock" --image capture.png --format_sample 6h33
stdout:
10h54
